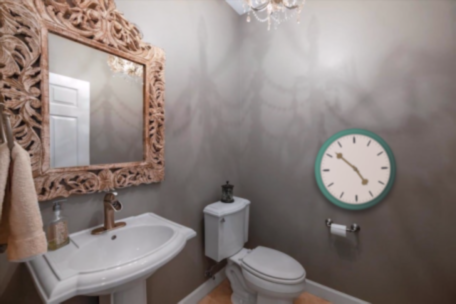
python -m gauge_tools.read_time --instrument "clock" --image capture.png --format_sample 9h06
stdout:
4h52
